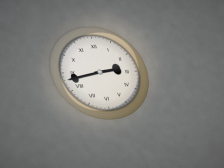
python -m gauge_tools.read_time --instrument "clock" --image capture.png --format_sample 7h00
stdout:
2h43
